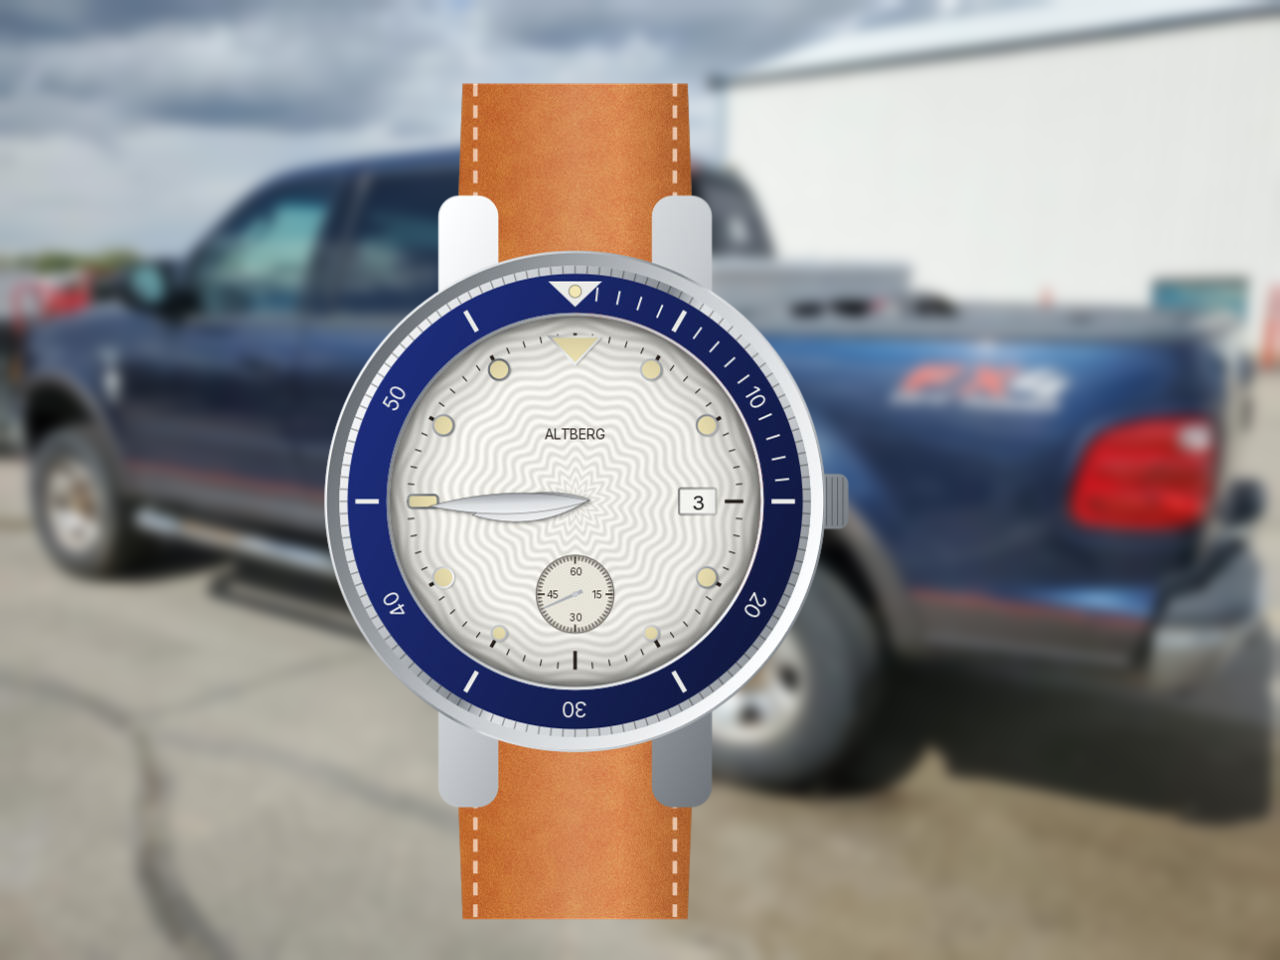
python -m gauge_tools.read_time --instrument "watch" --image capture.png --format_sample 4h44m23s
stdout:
8h44m41s
